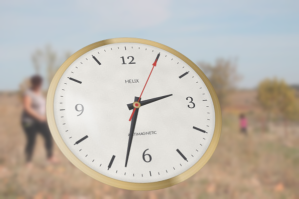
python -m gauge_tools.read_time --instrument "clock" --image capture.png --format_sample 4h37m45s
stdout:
2h33m05s
